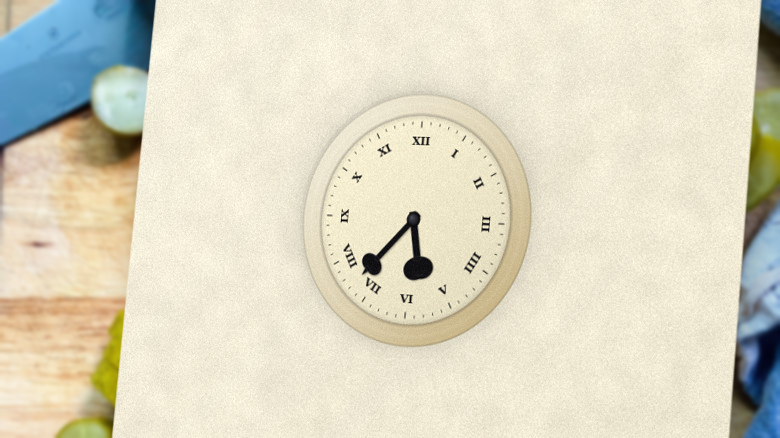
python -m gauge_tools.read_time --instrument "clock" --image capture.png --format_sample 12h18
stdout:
5h37
